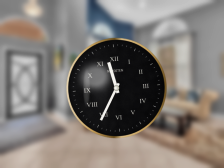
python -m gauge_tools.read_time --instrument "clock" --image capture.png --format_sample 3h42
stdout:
11h35
